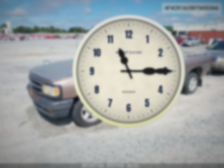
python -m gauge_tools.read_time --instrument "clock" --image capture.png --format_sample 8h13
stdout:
11h15
